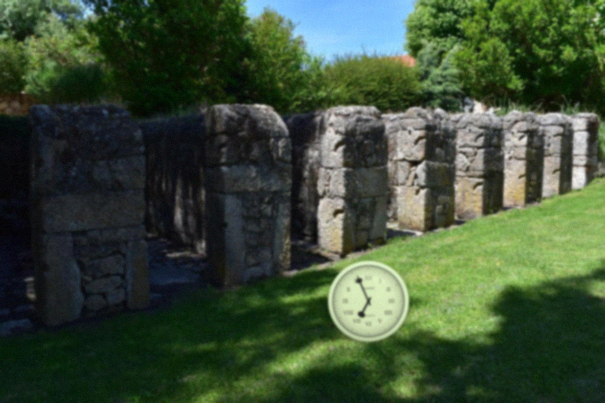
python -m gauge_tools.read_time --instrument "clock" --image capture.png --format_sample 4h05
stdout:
6h56
